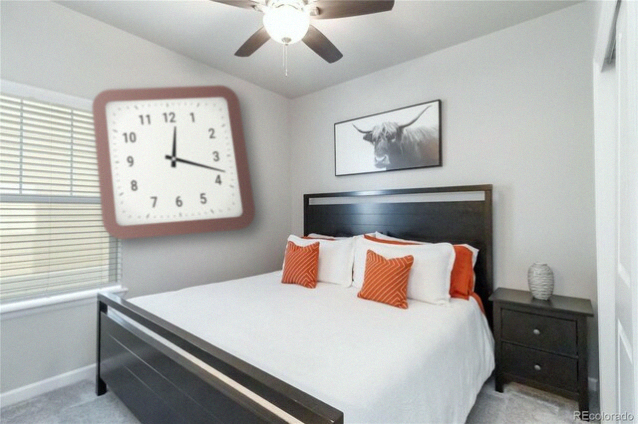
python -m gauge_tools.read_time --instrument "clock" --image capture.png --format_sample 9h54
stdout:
12h18
